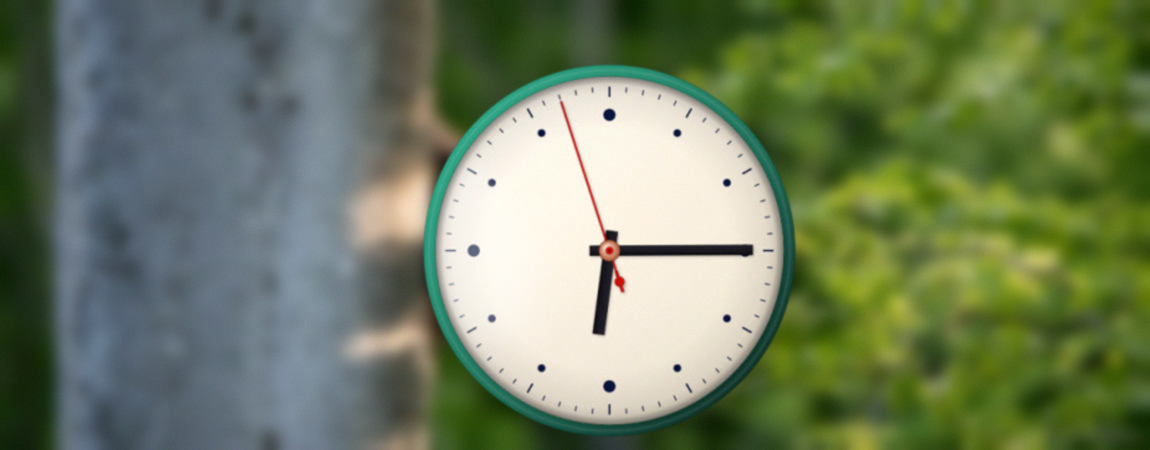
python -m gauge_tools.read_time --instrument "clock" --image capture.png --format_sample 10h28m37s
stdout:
6h14m57s
